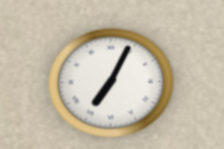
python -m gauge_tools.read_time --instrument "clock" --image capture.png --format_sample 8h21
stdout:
7h04
